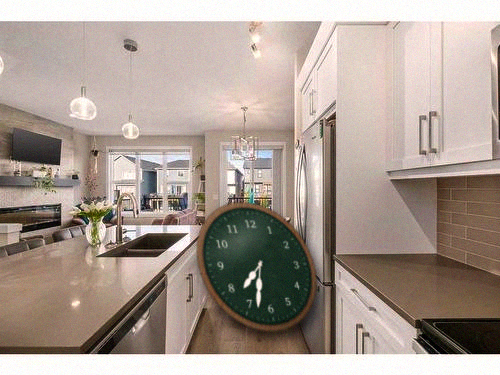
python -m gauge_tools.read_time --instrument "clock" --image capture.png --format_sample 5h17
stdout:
7h33
